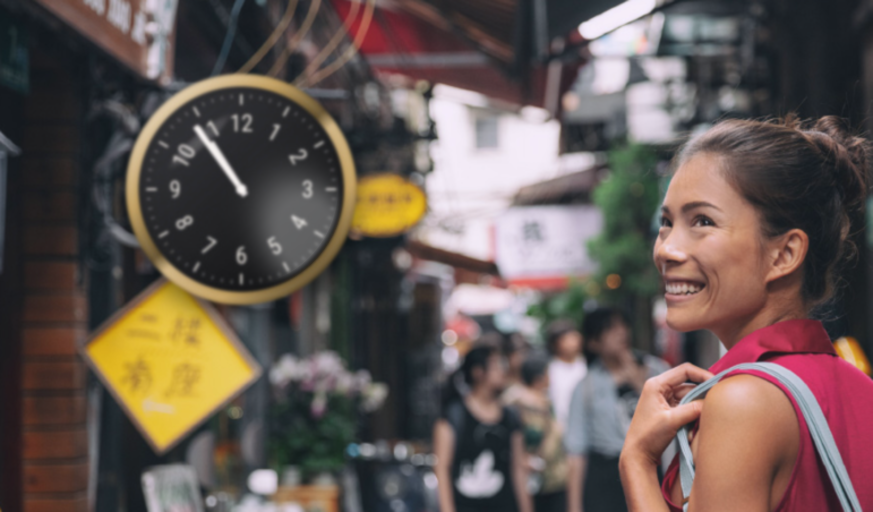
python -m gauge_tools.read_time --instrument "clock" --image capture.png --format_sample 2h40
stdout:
10h54
